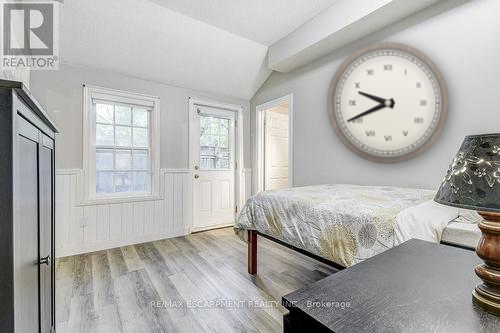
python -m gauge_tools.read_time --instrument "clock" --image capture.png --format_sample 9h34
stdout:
9h41
